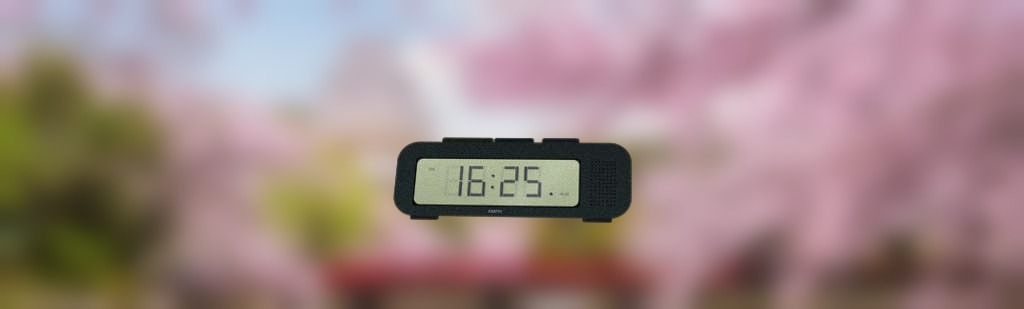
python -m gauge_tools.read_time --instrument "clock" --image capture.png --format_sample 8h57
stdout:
16h25
